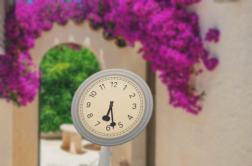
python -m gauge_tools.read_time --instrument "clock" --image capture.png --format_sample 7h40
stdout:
6h28
